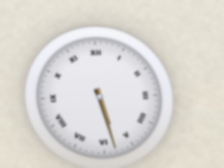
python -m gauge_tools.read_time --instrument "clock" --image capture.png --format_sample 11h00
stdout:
5h28
